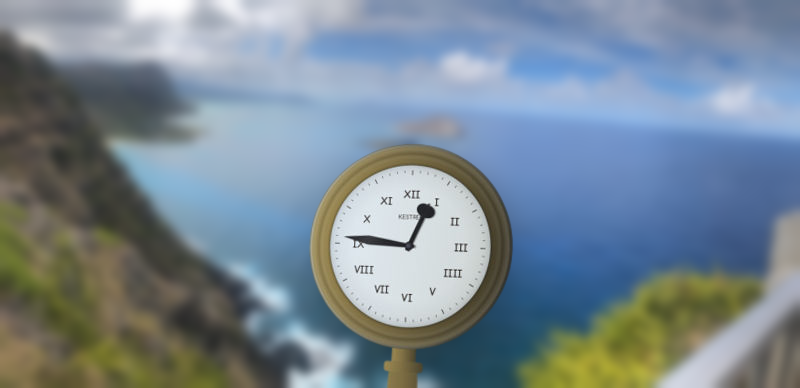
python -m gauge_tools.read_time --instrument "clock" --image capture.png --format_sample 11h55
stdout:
12h46
